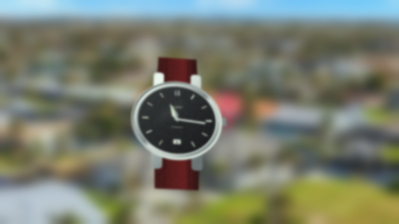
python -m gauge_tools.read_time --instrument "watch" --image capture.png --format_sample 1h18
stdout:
11h16
